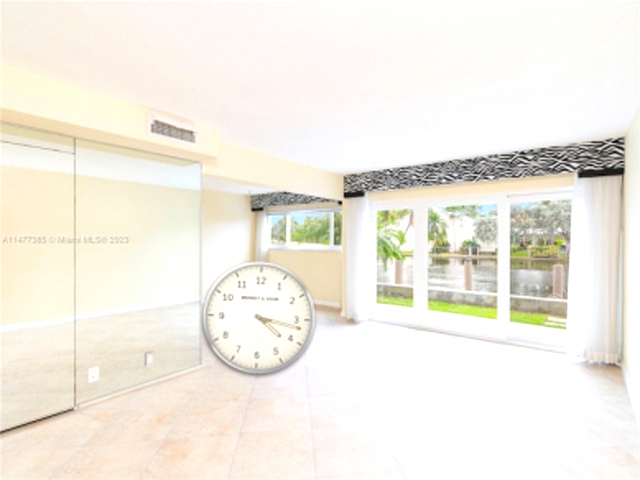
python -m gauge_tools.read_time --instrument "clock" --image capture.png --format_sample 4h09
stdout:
4h17
